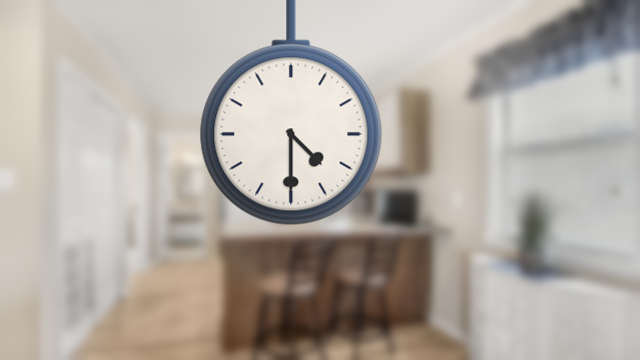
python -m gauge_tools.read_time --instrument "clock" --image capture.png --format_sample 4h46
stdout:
4h30
